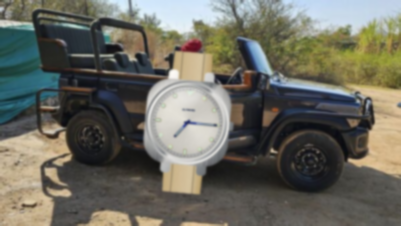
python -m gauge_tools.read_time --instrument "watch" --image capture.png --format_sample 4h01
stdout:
7h15
